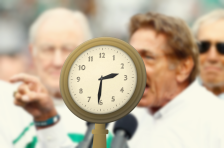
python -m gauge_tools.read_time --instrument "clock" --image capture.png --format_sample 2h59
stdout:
2h31
